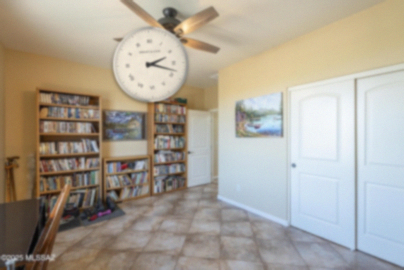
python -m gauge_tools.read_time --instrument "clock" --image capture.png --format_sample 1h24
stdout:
2h18
